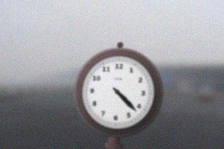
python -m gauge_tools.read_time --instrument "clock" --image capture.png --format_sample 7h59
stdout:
4h22
